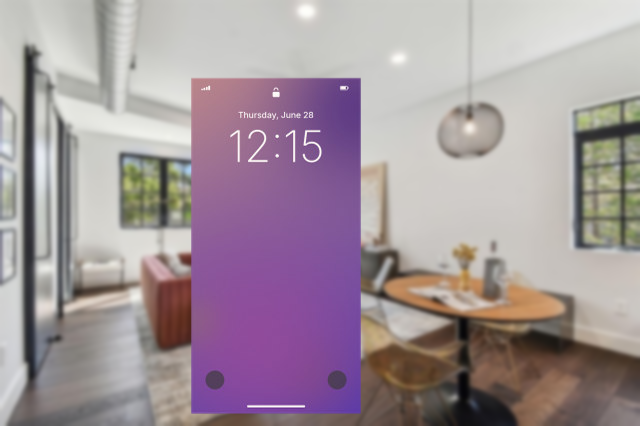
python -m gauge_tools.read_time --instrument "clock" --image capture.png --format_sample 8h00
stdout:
12h15
